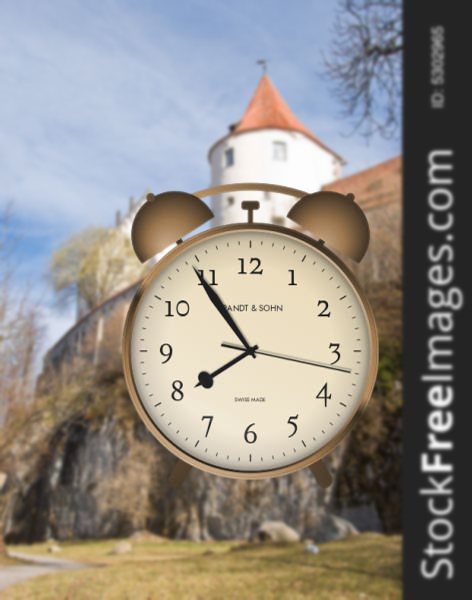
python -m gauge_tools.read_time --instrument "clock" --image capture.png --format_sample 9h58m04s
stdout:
7h54m17s
